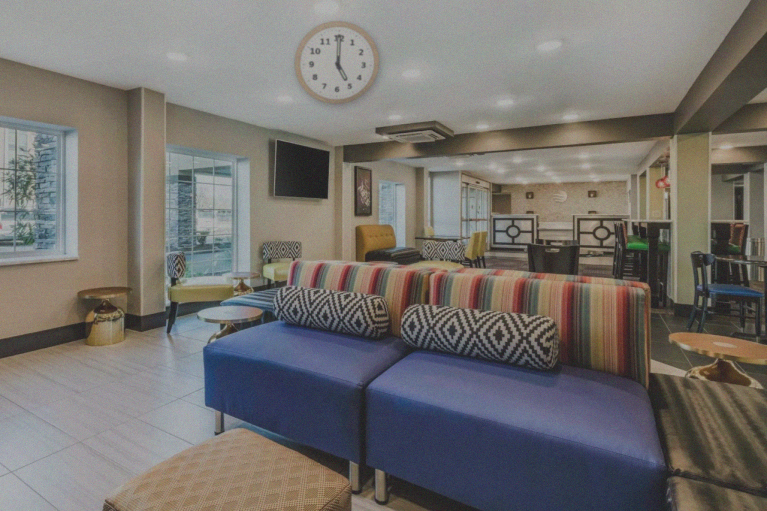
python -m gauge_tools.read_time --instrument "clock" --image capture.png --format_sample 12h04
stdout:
5h00
